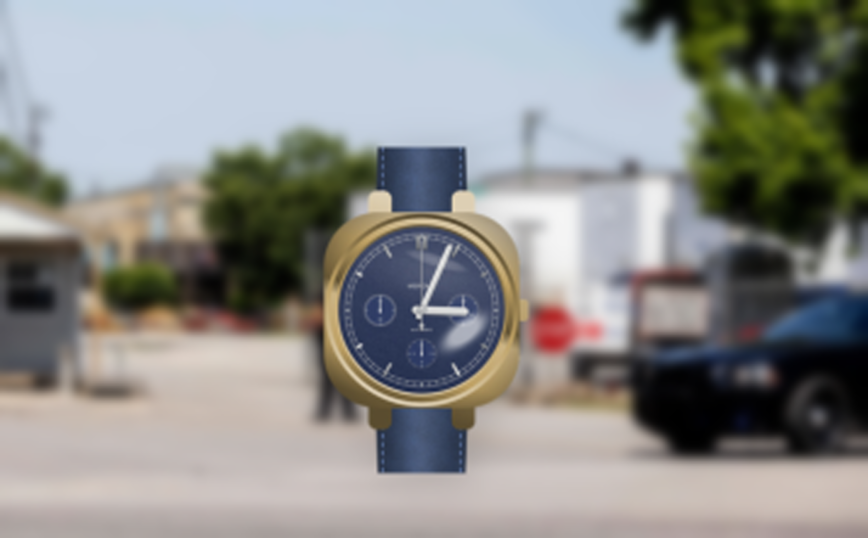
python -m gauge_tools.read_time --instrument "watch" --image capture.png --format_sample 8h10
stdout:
3h04
